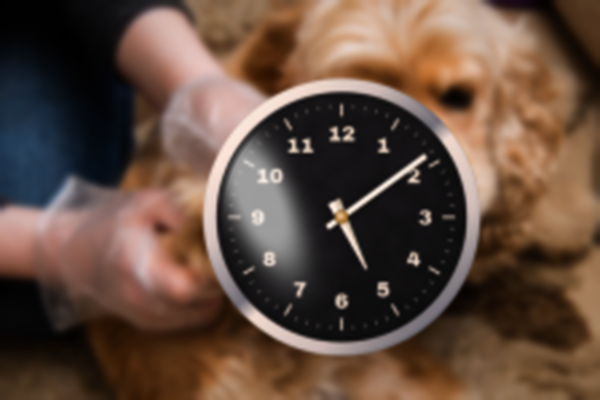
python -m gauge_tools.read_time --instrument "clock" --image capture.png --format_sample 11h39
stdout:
5h09
